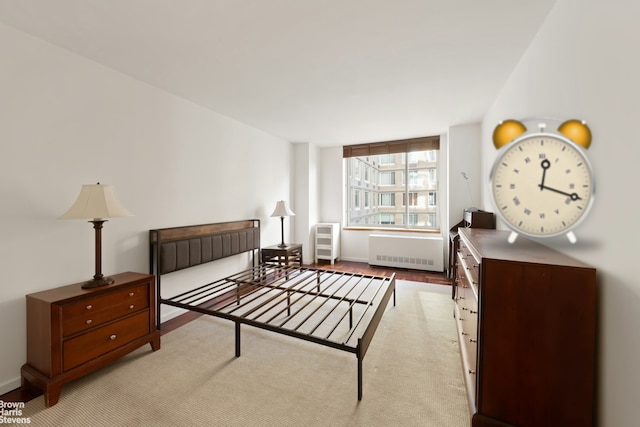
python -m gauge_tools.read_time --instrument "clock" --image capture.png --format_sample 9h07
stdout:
12h18
